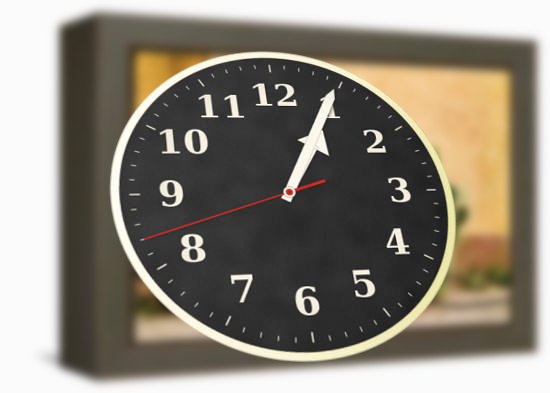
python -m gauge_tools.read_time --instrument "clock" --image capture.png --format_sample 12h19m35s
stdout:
1h04m42s
